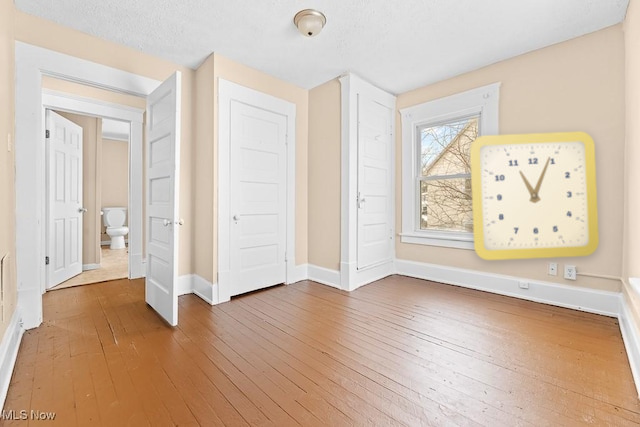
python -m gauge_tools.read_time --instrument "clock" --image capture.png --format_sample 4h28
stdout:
11h04
